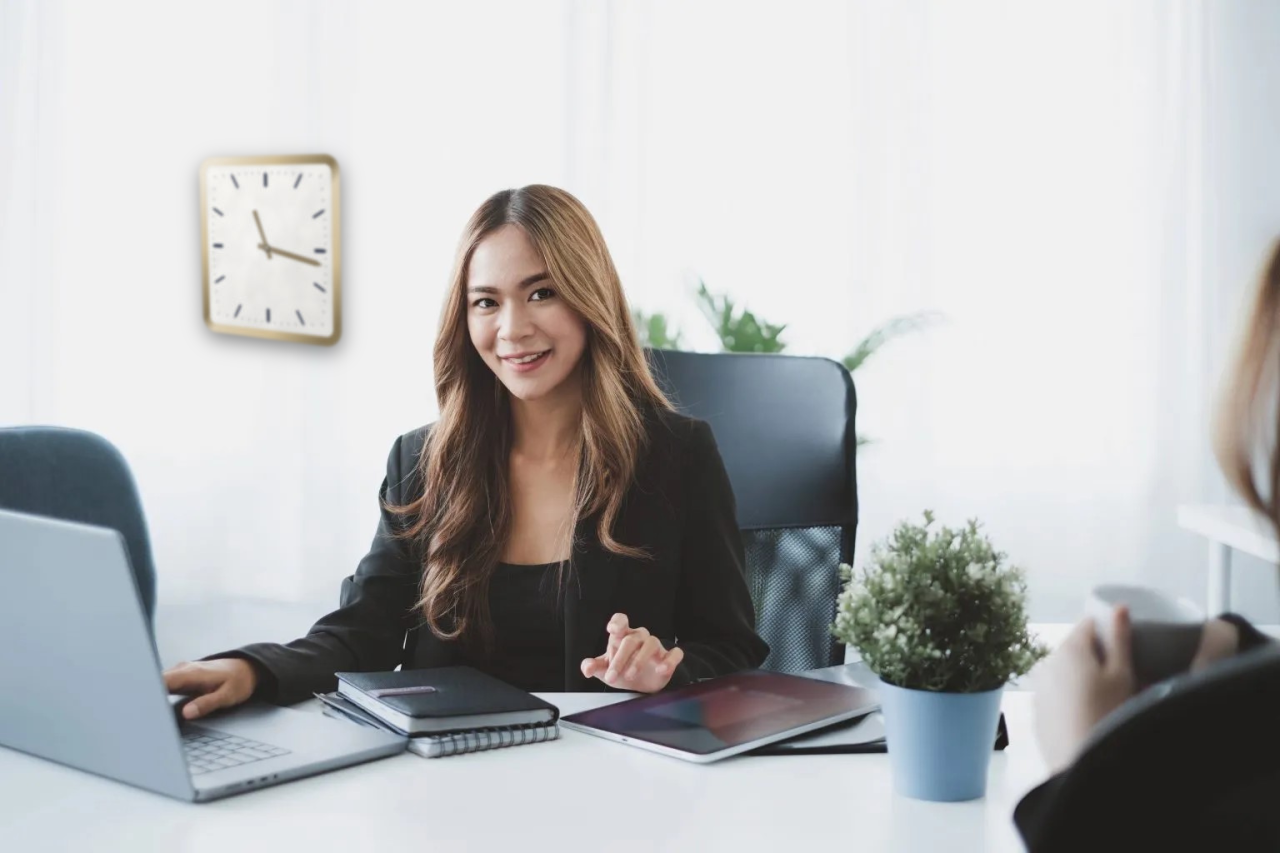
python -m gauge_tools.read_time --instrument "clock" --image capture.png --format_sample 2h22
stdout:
11h17
